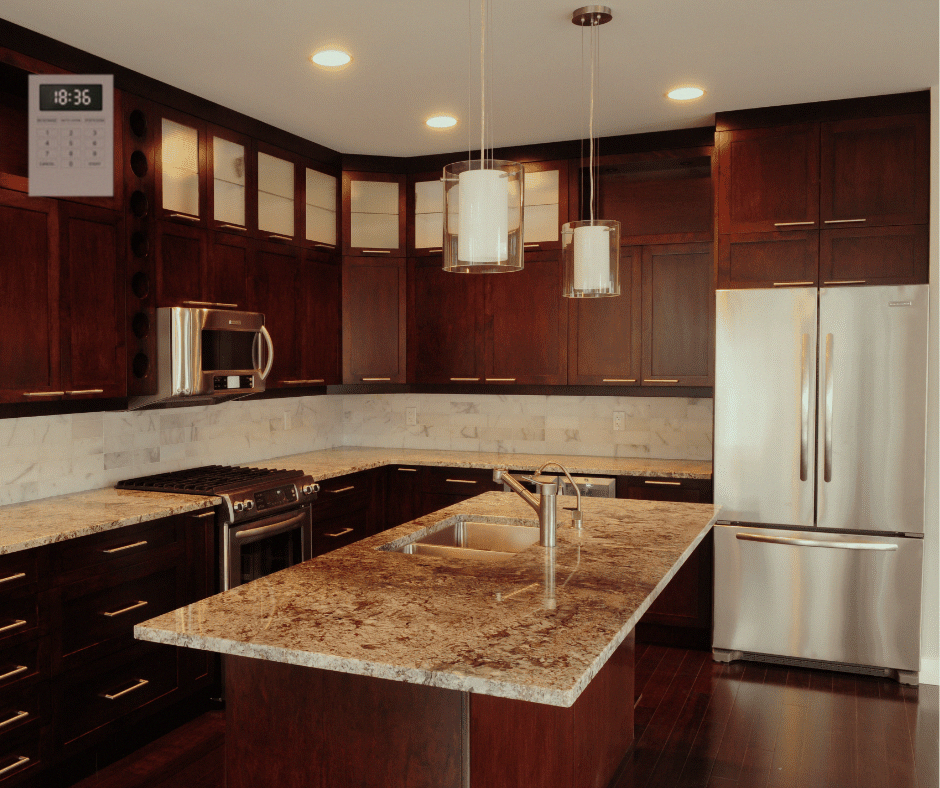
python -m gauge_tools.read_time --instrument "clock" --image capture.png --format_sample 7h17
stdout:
18h36
